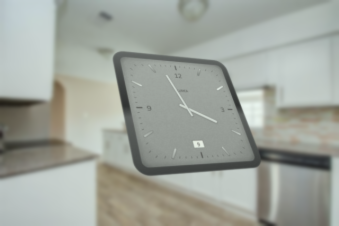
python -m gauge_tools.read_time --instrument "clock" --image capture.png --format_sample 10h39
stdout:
3h57
